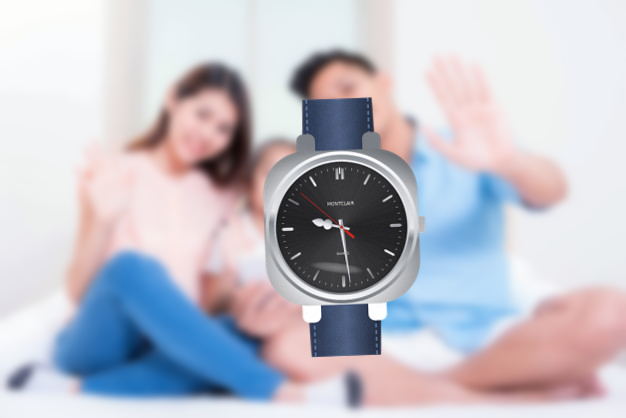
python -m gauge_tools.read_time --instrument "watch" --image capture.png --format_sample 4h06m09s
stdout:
9h28m52s
